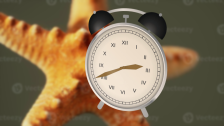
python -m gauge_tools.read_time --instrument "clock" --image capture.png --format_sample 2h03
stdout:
2h41
